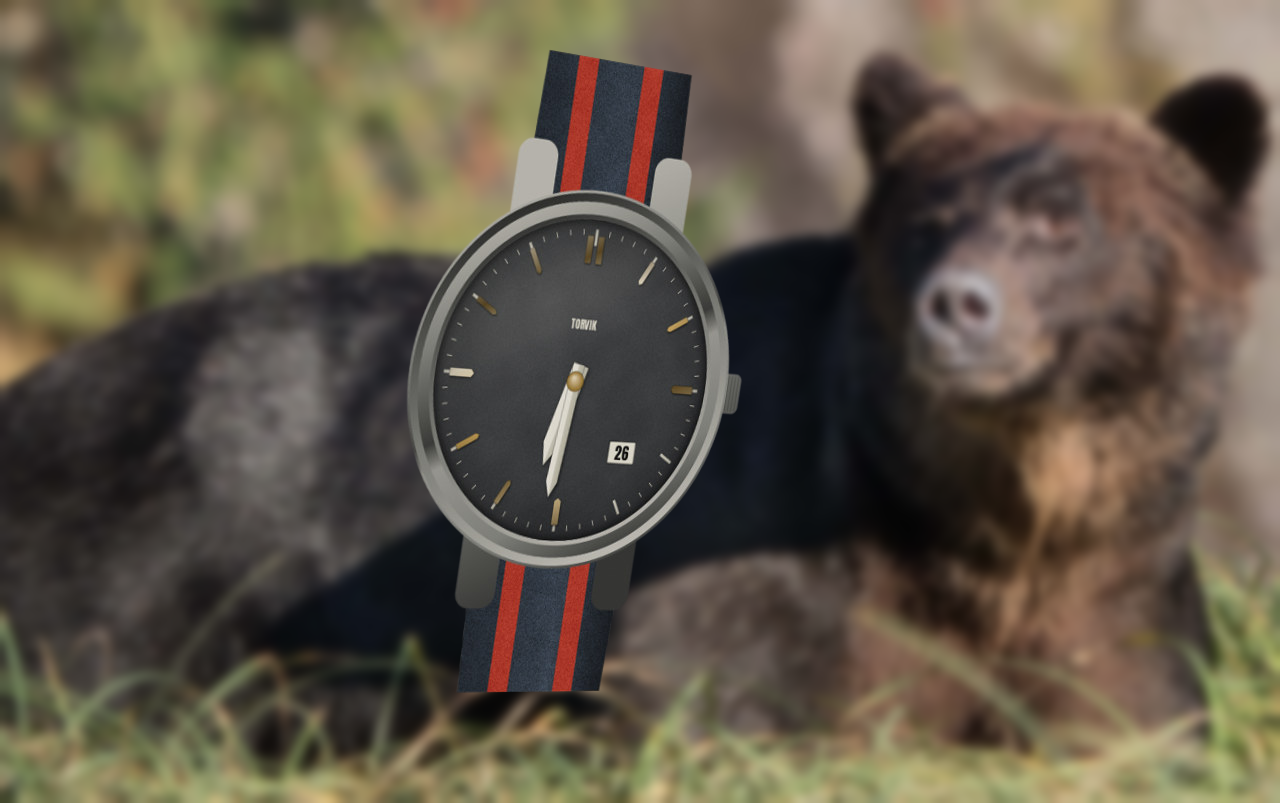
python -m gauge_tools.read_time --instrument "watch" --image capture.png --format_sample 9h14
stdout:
6h31
